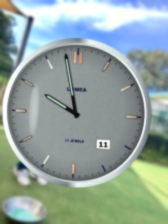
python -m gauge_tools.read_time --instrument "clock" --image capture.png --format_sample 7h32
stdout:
9h58
